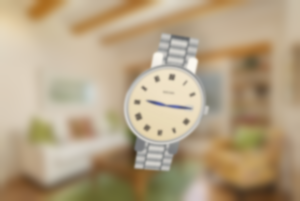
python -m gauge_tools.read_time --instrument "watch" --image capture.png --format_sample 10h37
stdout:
9h15
